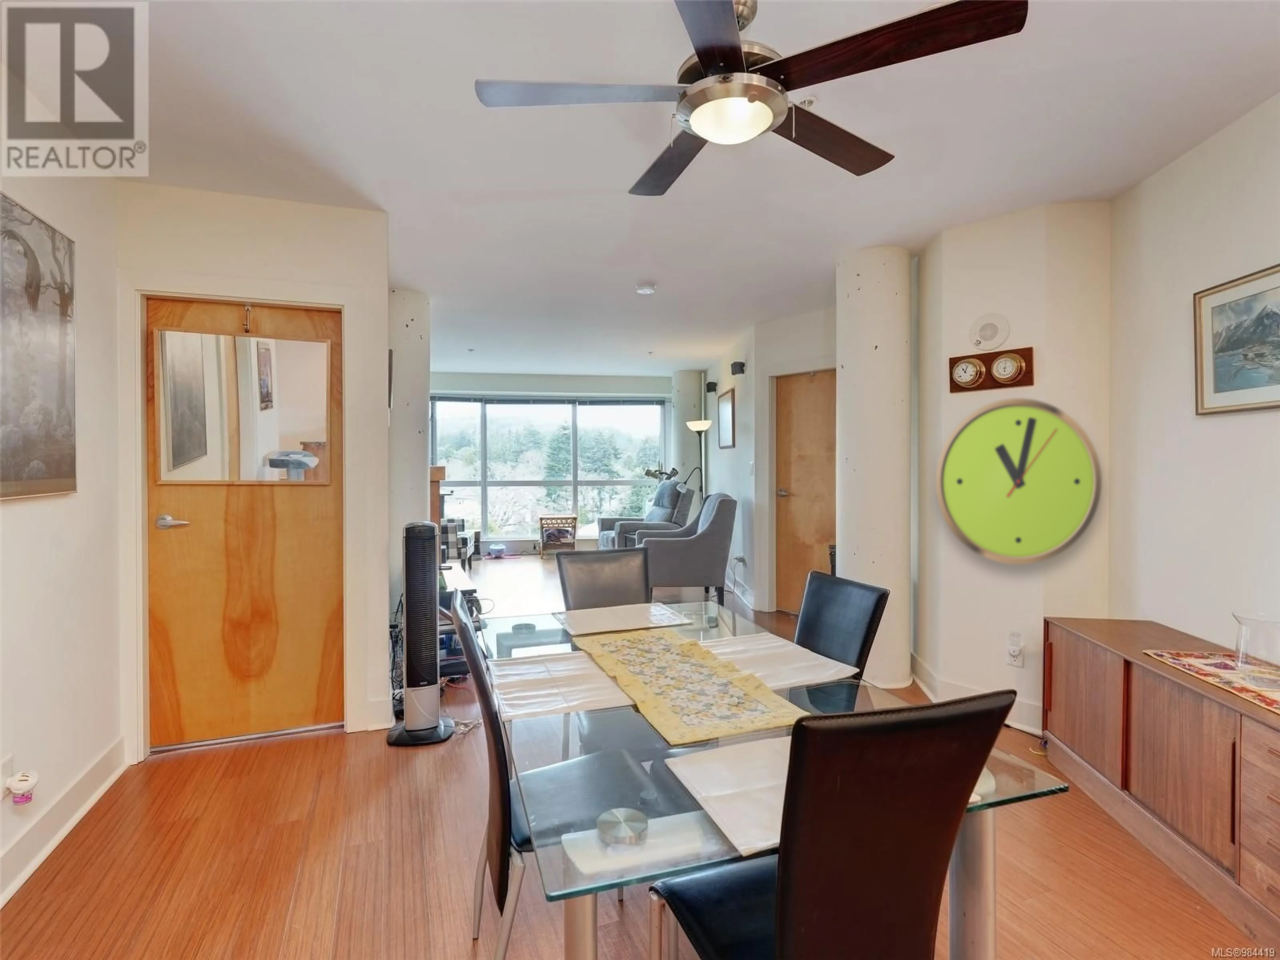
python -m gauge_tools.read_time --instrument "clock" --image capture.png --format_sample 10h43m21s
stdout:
11h02m06s
